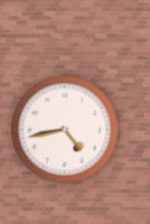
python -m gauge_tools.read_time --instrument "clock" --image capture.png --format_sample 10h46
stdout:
4h43
